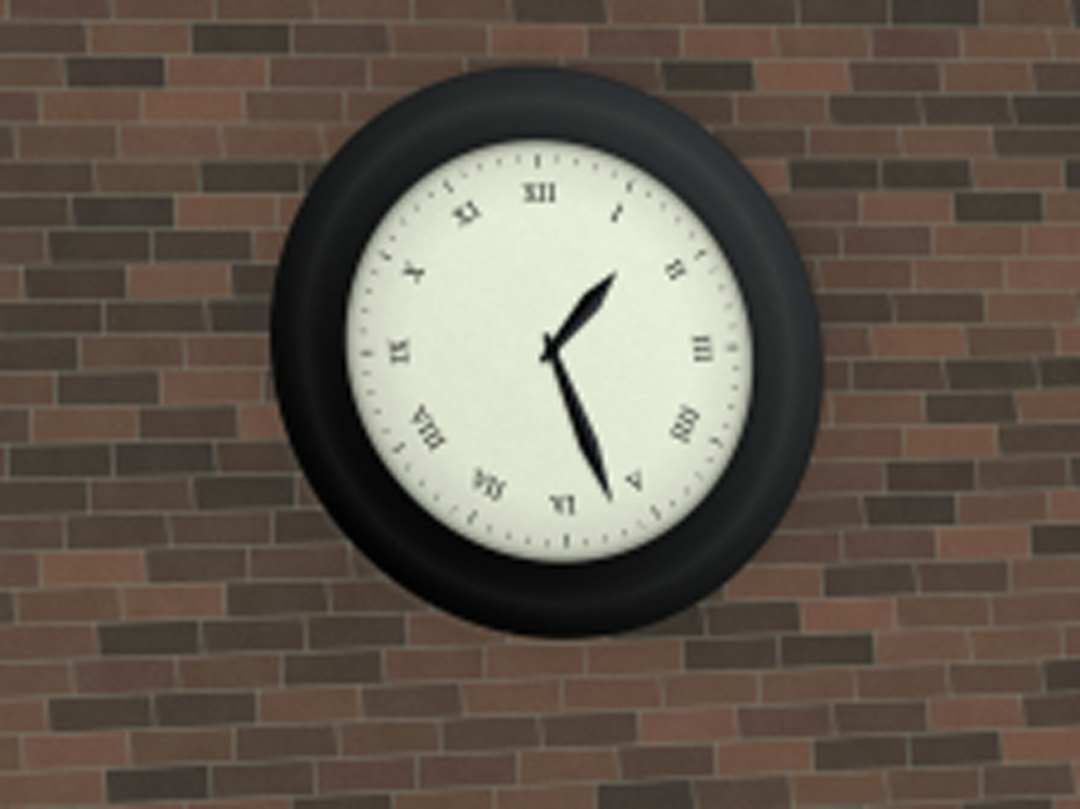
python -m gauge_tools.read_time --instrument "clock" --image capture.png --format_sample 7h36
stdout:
1h27
